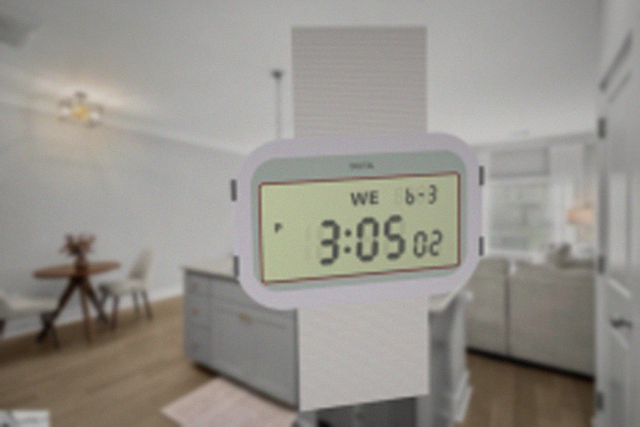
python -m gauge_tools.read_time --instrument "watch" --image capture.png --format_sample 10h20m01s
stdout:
3h05m02s
